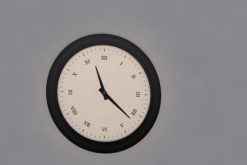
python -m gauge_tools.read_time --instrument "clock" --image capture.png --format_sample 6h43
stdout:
11h22
